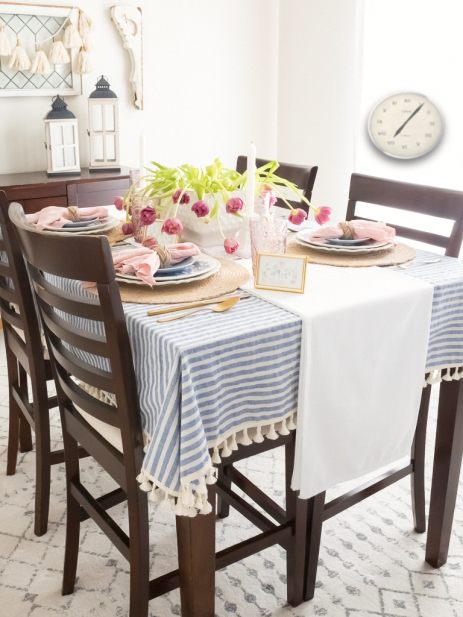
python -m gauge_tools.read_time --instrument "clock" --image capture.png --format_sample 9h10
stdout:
7h06
